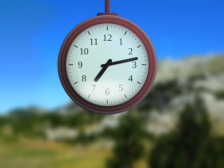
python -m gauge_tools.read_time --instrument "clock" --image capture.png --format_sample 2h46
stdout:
7h13
